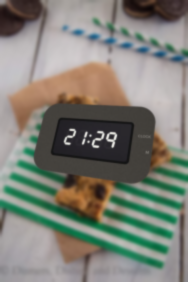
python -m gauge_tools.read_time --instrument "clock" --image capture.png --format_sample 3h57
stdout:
21h29
